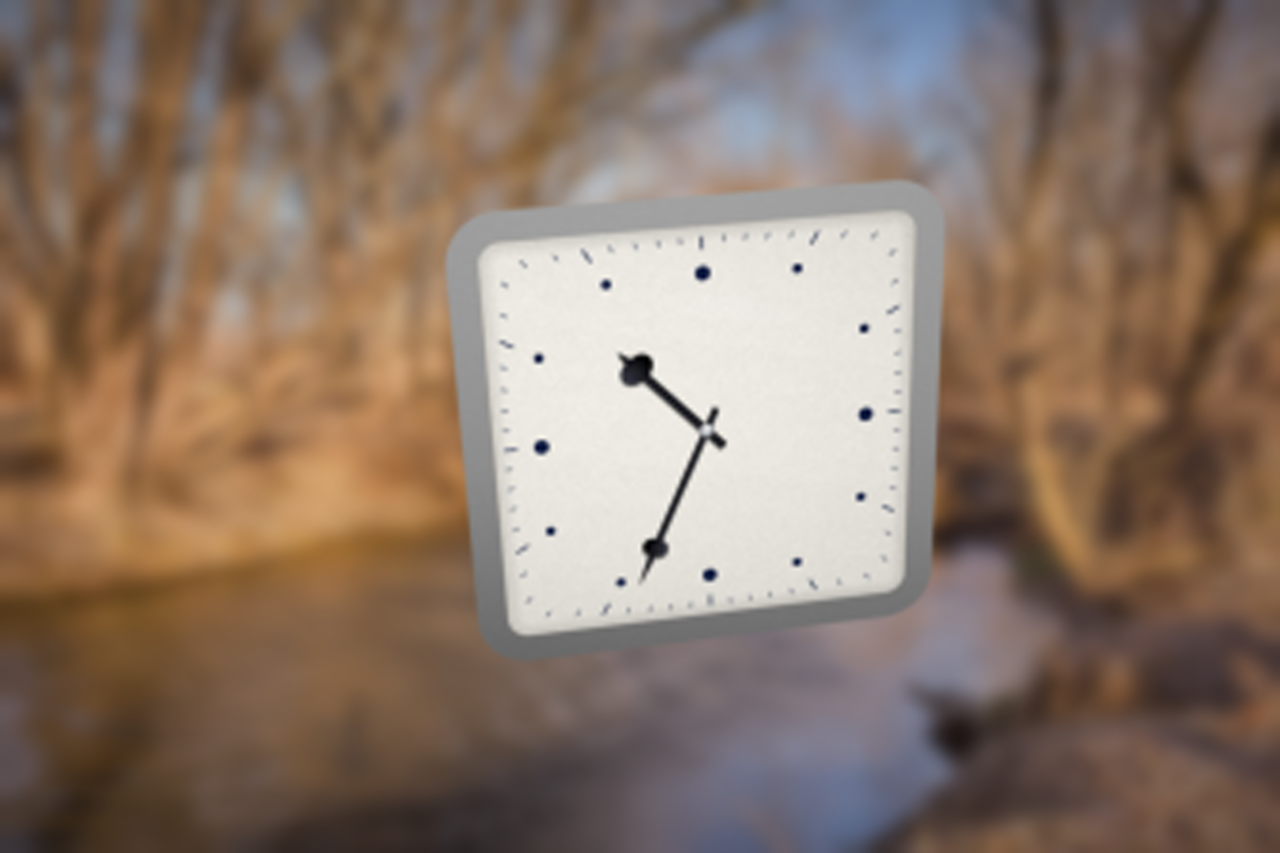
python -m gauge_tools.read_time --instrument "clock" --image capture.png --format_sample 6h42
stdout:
10h34
